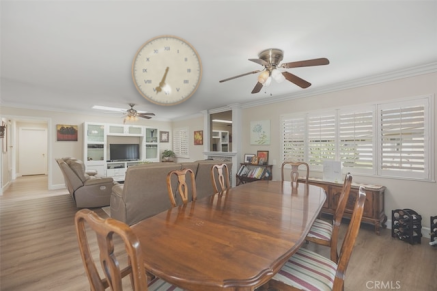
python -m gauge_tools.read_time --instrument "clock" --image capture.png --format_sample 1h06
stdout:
6h34
